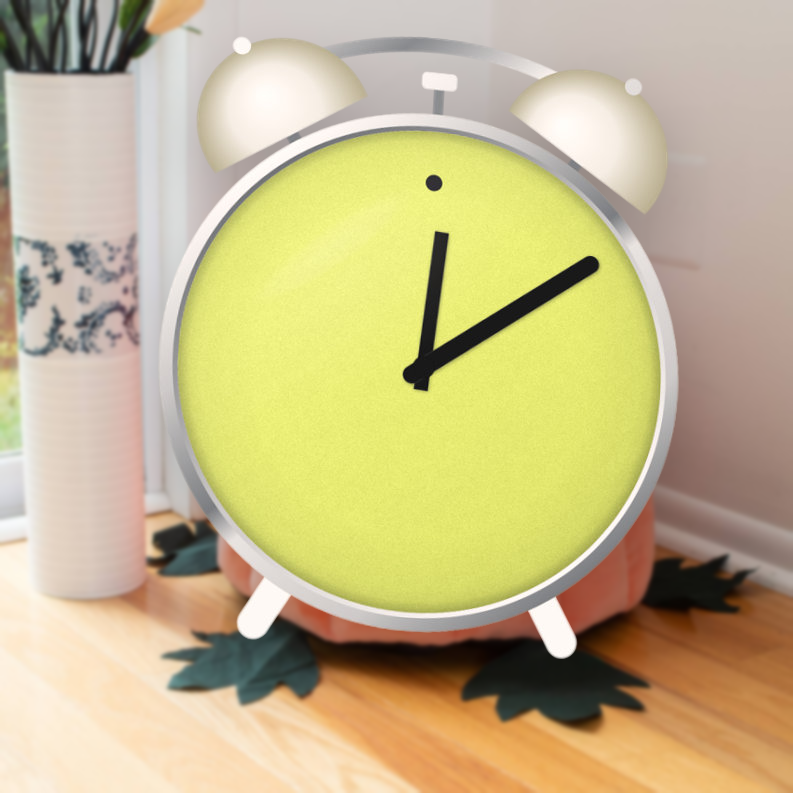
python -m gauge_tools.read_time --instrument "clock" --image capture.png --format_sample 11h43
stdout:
12h09
